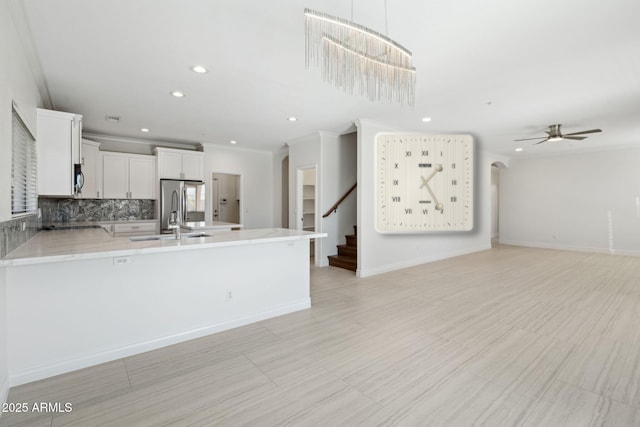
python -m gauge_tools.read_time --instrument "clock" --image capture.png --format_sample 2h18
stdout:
1h25
